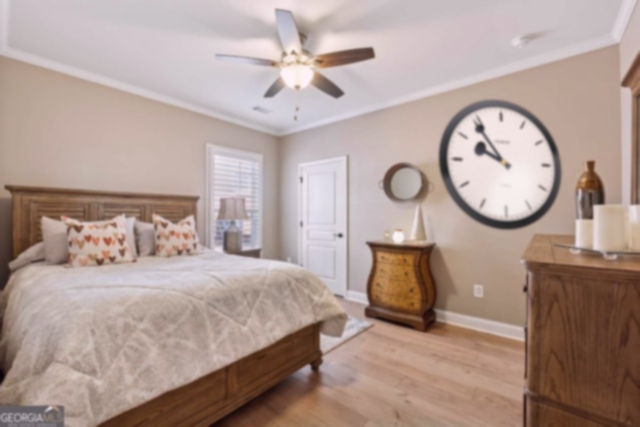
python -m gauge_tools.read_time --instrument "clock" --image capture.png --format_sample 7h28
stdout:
9h54
